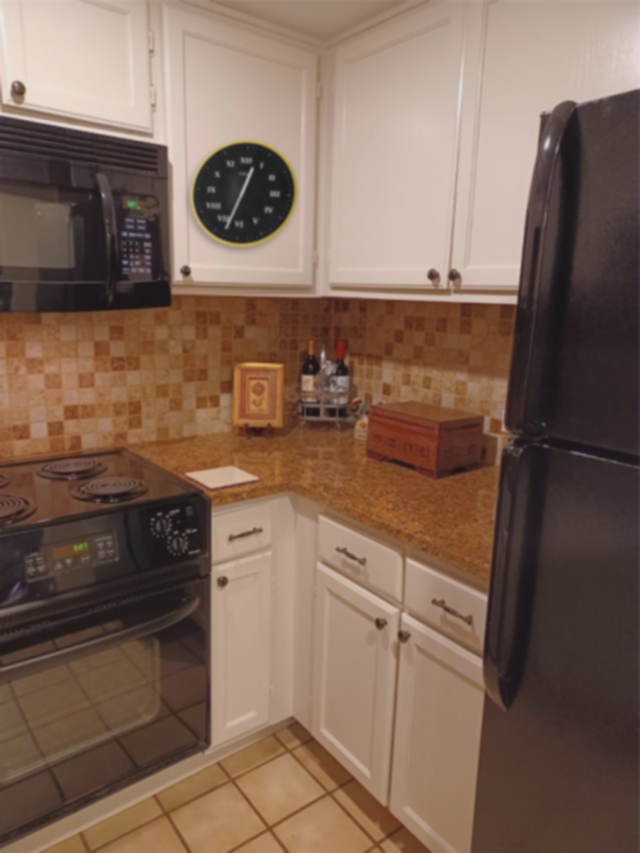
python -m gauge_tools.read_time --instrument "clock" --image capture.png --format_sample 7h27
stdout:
12h33
